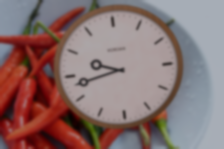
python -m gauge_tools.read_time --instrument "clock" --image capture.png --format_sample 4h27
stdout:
9h43
